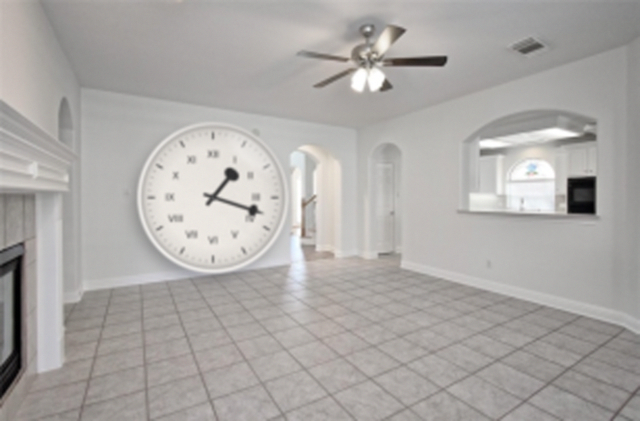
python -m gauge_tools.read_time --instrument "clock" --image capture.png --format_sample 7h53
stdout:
1h18
